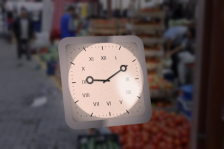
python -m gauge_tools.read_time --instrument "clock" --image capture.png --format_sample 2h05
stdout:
9h10
